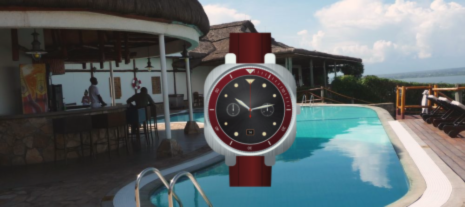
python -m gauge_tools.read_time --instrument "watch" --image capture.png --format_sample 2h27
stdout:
10h13
